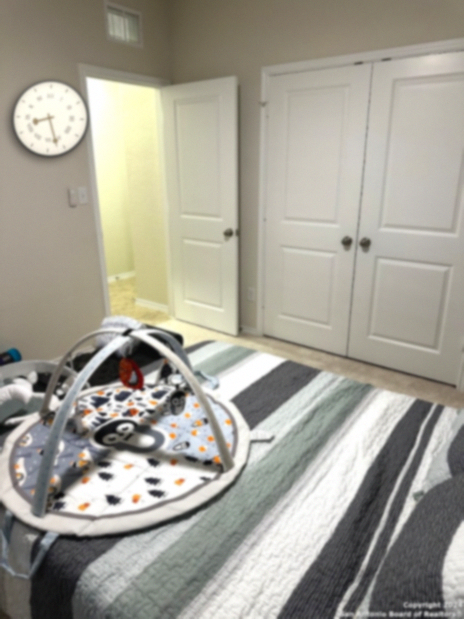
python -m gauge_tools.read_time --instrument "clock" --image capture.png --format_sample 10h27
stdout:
8h27
